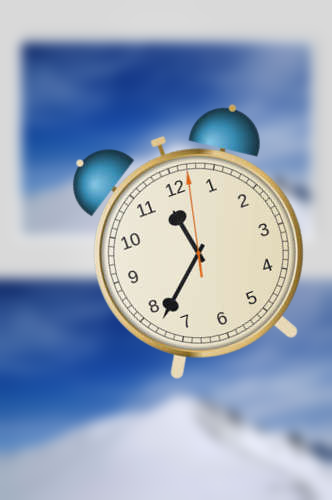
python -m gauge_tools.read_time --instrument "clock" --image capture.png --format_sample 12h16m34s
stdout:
11h38m02s
